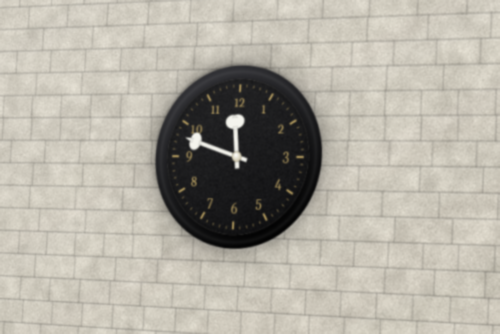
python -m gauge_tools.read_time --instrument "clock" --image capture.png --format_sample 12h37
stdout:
11h48
